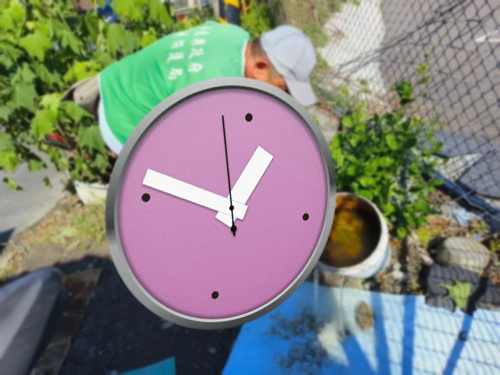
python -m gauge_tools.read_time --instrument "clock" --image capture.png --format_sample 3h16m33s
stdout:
12h46m57s
